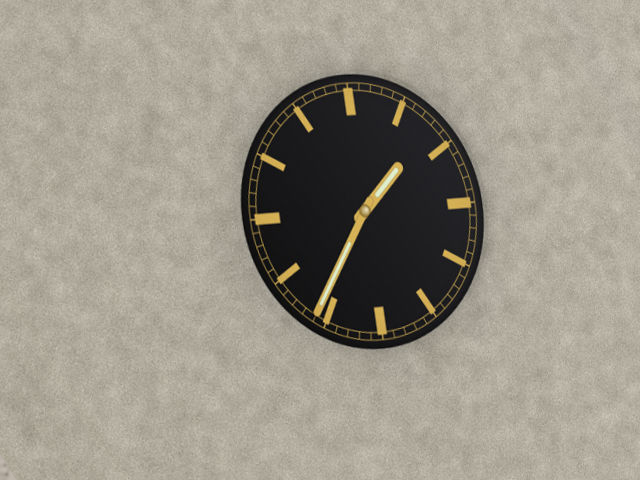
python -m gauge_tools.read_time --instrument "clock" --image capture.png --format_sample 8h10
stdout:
1h36
